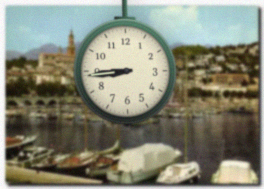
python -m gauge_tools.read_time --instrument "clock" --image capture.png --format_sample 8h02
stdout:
8h44
